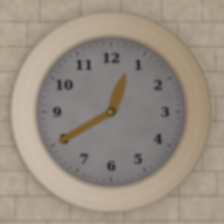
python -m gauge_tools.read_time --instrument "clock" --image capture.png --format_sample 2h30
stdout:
12h40
